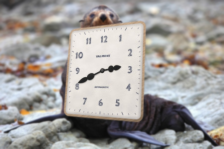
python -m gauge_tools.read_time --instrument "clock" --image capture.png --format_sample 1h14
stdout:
2h41
